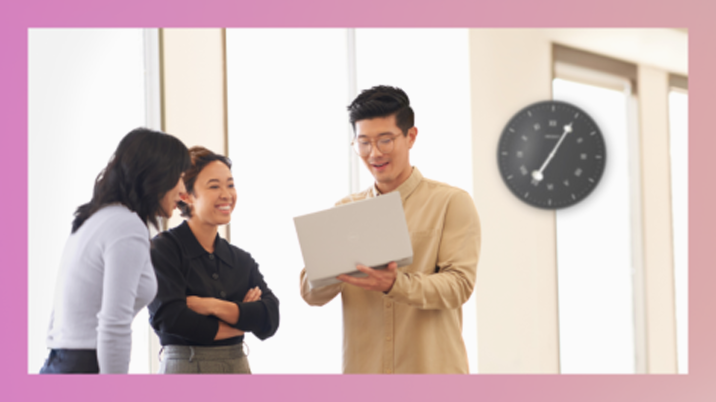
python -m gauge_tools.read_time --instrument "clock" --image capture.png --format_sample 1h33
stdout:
7h05
